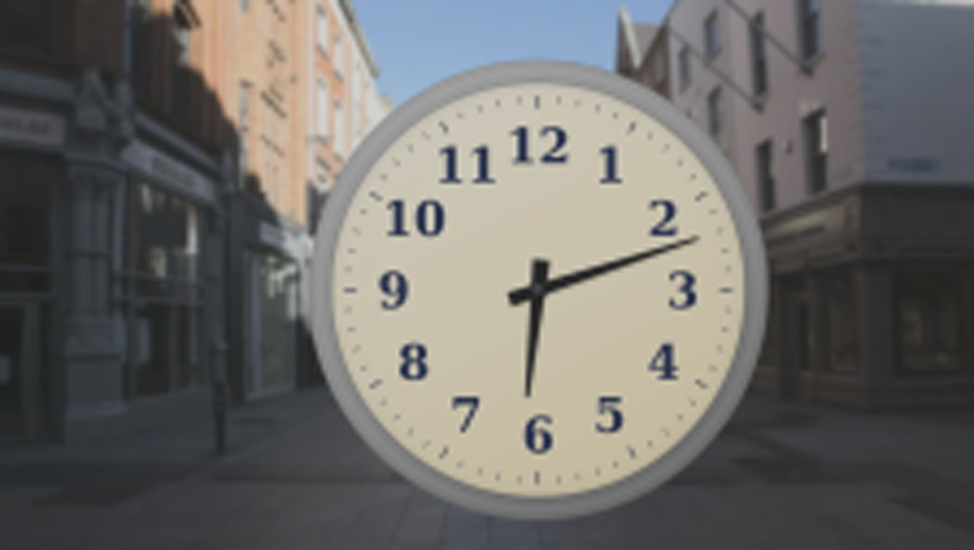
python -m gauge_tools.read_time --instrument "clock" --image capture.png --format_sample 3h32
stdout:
6h12
